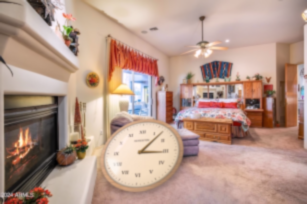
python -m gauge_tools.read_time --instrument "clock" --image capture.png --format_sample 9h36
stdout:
3h07
